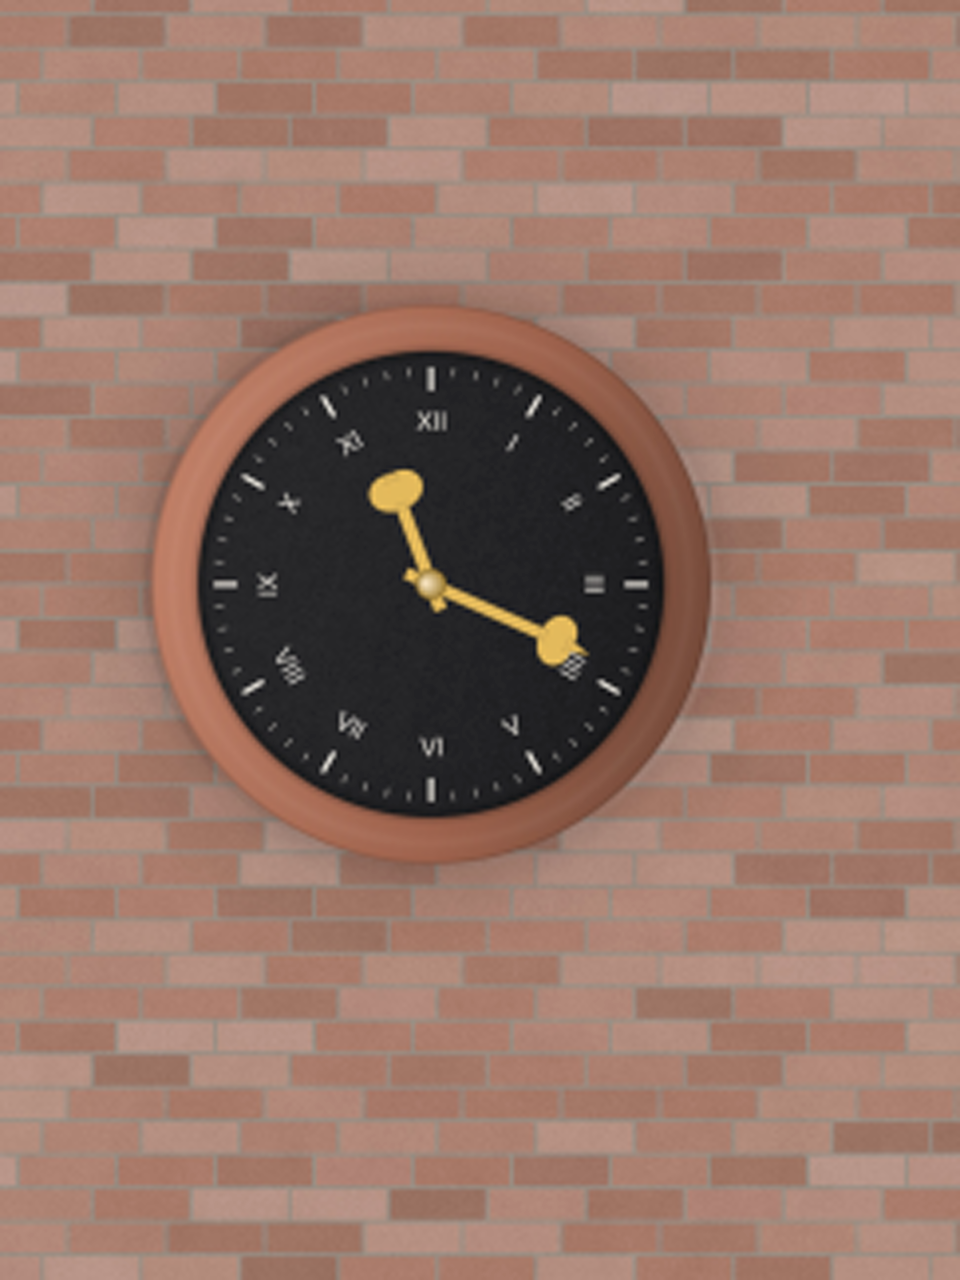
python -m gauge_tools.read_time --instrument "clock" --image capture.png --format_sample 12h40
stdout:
11h19
